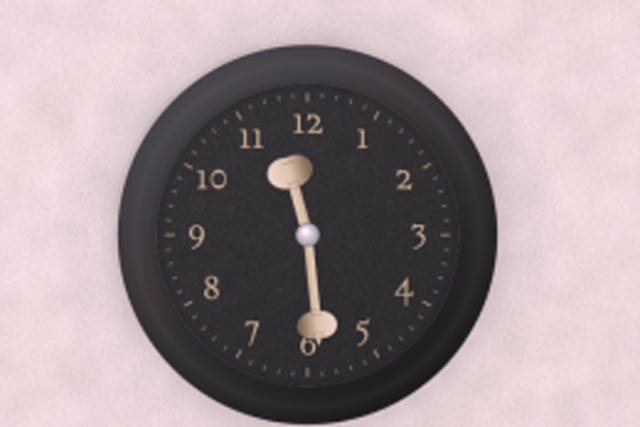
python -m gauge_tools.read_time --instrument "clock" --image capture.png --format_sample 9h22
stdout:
11h29
